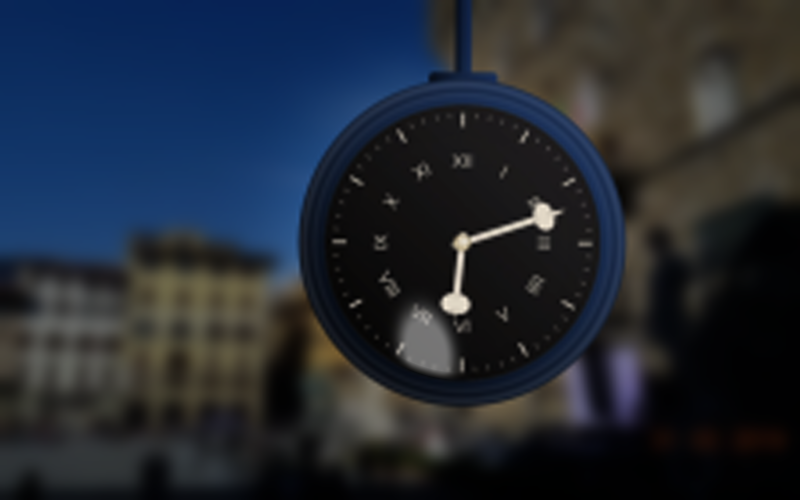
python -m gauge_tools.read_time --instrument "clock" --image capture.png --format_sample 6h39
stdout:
6h12
